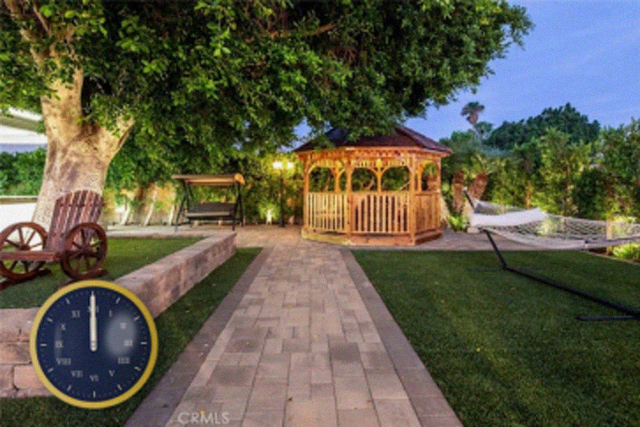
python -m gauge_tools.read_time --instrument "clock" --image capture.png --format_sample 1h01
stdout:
12h00
